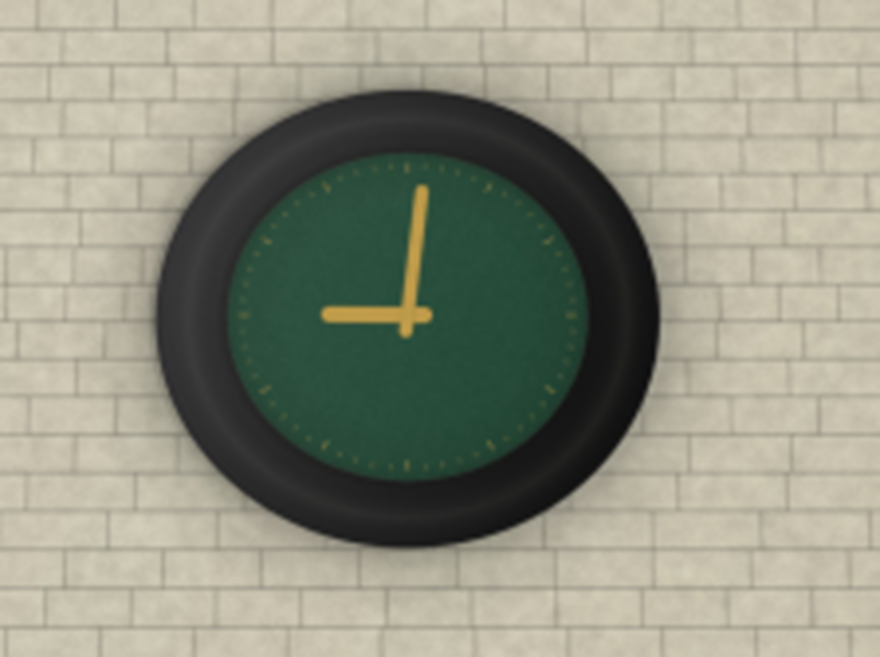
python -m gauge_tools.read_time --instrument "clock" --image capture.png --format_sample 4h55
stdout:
9h01
